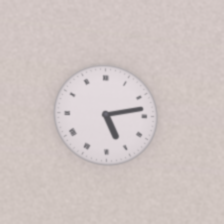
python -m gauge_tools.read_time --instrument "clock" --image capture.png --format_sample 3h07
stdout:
5h13
